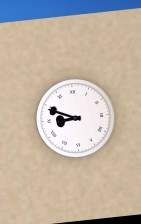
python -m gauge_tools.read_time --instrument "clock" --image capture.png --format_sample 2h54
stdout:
8h49
